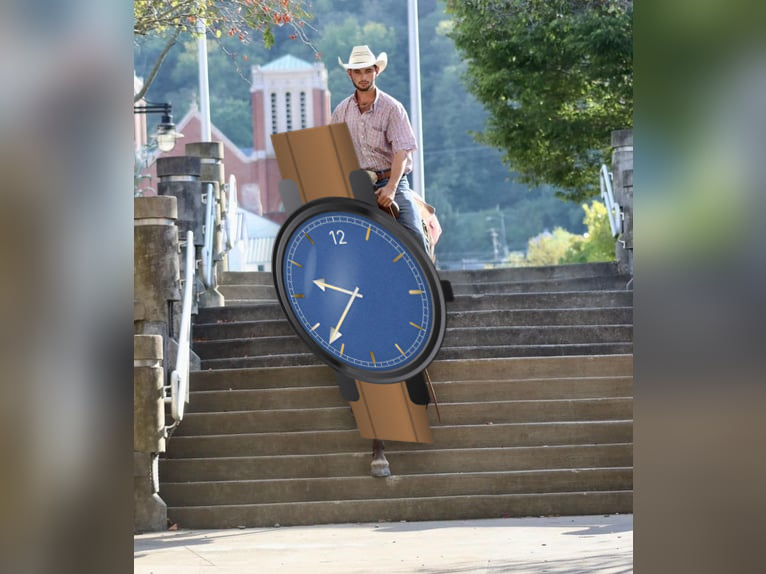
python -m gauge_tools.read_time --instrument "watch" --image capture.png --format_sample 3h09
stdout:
9h37
